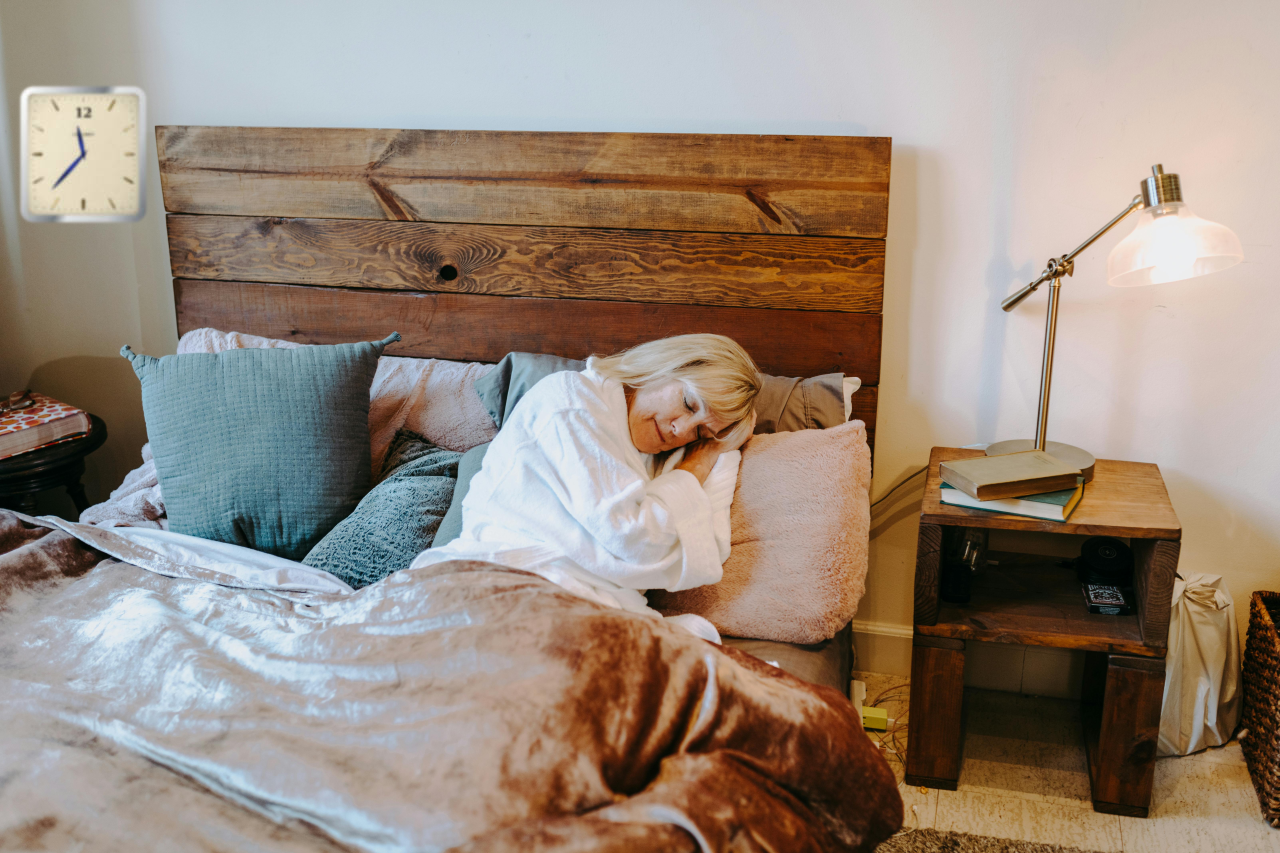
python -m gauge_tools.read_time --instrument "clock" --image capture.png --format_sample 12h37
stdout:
11h37
